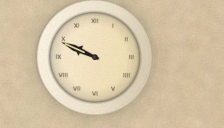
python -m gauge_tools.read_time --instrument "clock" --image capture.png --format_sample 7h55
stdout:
9h49
